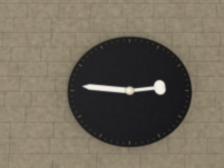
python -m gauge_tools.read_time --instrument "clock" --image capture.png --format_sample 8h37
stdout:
2h46
